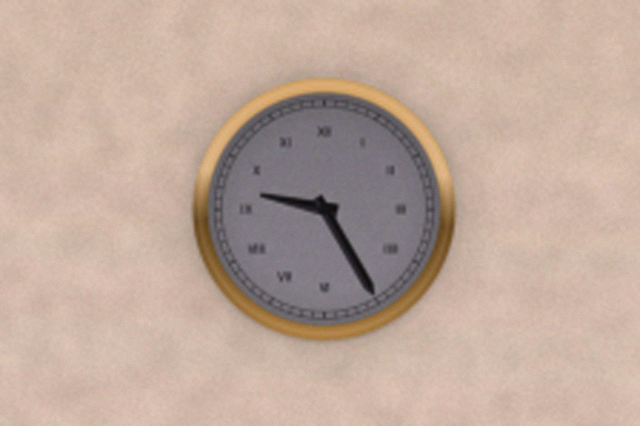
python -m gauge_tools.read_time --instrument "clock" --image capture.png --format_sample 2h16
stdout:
9h25
